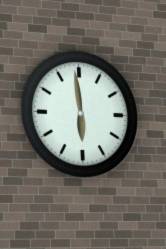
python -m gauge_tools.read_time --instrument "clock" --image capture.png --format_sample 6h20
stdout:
5h59
